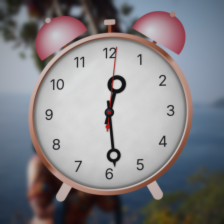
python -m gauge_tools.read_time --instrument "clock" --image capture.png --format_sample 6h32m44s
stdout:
12h29m01s
